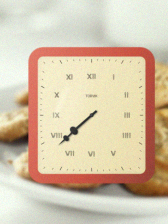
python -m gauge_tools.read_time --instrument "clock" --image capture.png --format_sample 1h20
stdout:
7h38
